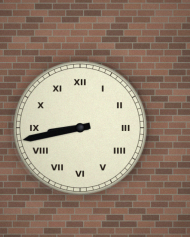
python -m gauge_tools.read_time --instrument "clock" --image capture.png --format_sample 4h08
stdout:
8h43
